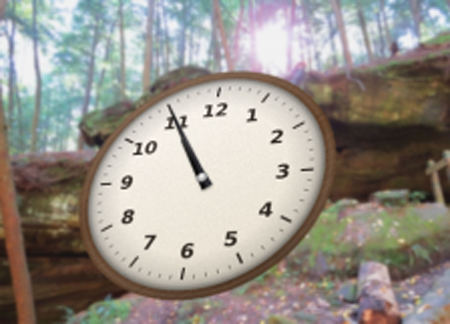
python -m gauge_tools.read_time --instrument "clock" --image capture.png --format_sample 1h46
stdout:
10h55
